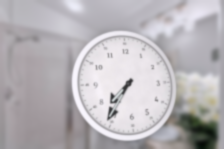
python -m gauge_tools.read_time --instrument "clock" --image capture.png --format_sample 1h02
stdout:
7h36
